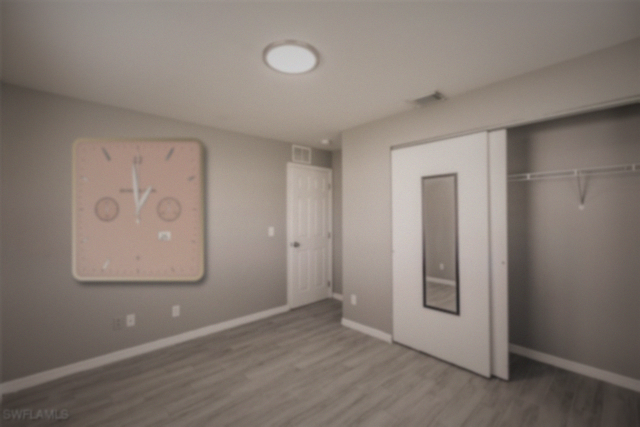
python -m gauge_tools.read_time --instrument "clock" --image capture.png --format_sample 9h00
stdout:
12h59
